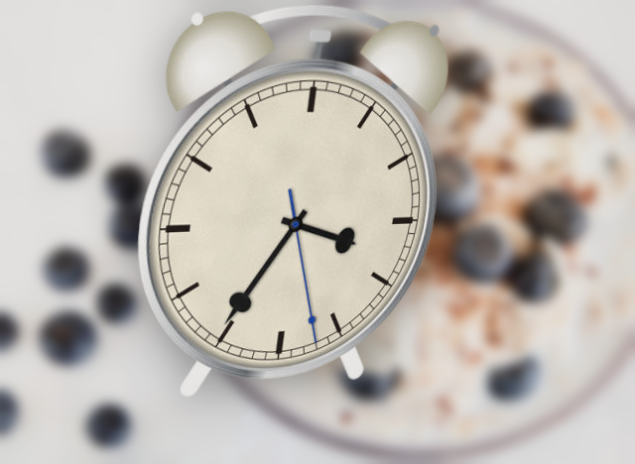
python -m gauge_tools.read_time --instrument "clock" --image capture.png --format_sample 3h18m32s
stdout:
3h35m27s
